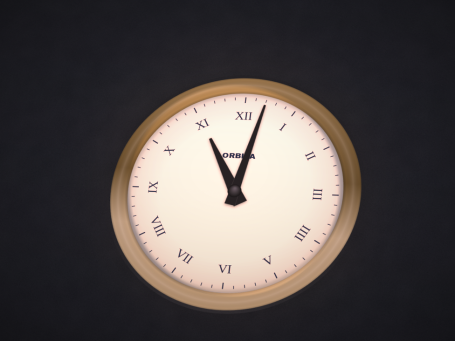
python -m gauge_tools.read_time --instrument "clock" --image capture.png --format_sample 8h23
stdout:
11h02
